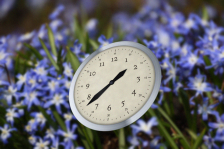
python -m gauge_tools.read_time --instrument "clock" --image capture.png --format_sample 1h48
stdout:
1h38
